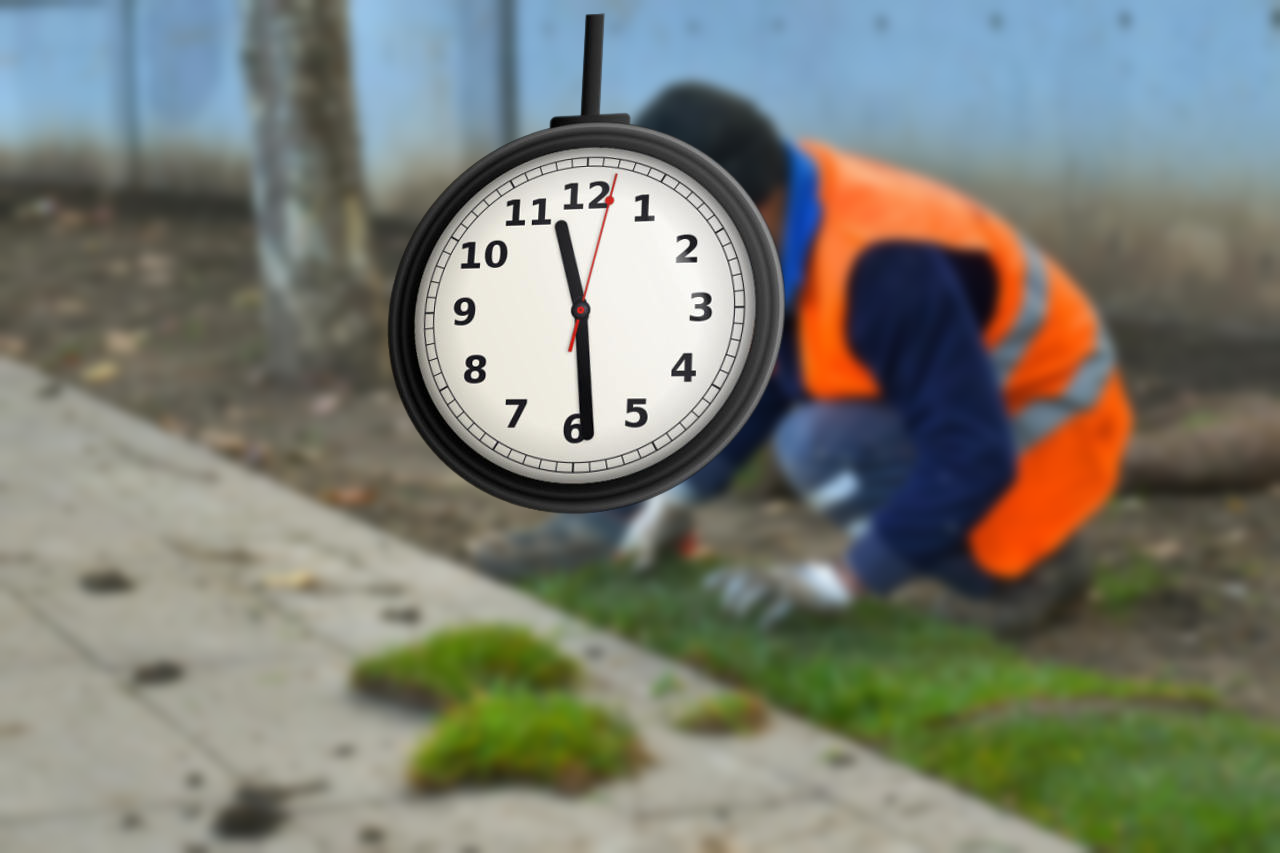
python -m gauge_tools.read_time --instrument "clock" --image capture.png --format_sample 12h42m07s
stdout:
11h29m02s
